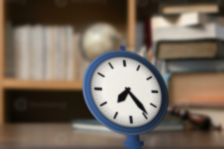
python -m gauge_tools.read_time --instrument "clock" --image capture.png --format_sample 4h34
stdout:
7h24
